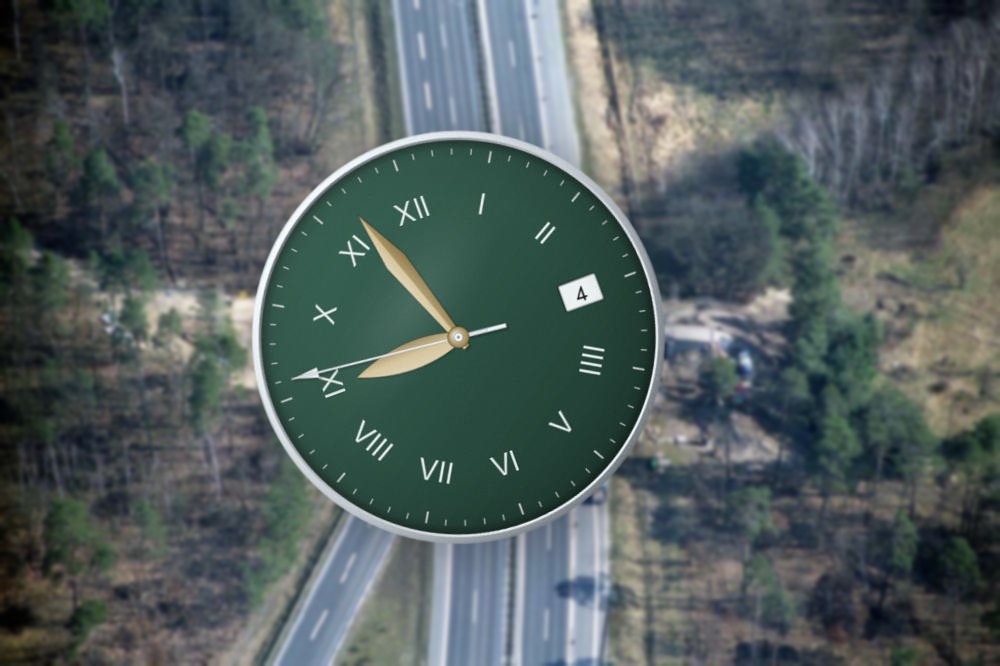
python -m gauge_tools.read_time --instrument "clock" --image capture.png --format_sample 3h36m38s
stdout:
8h56m46s
